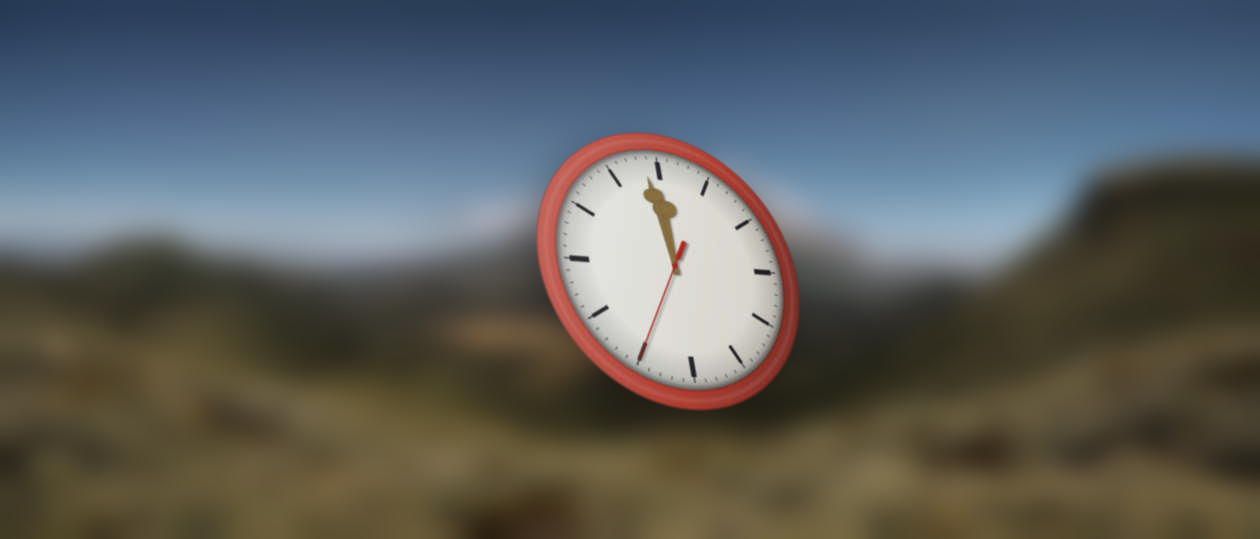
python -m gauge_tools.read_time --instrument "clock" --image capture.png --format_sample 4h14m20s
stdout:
11h58m35s
